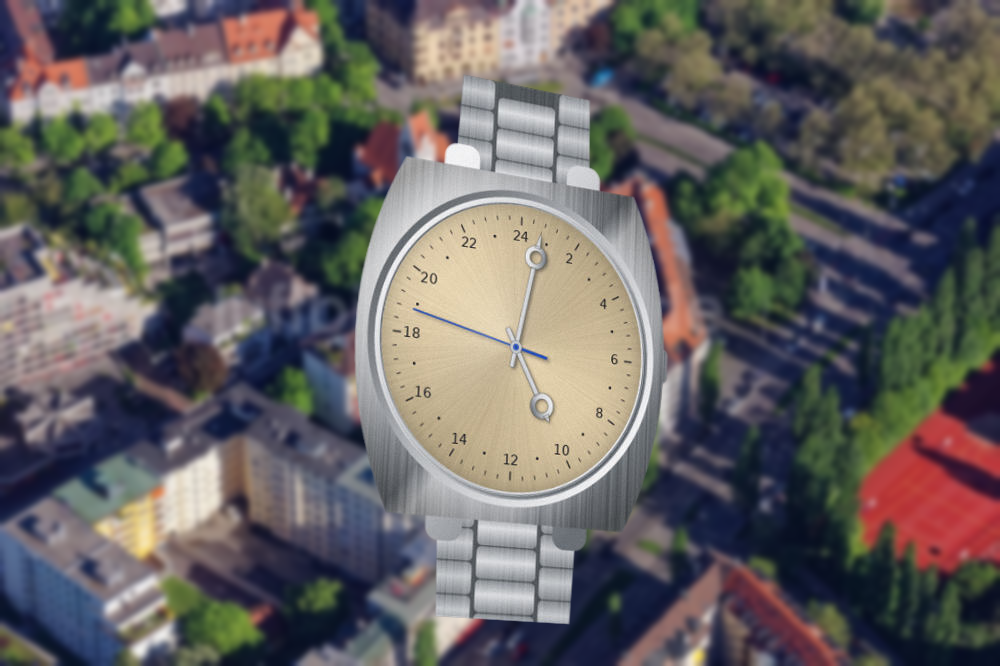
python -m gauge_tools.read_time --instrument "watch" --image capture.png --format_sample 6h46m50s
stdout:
10h01m47s
